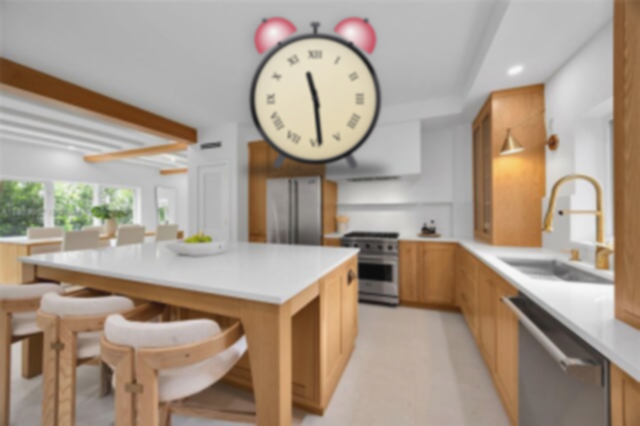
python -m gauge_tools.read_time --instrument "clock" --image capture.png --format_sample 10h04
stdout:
11h29
